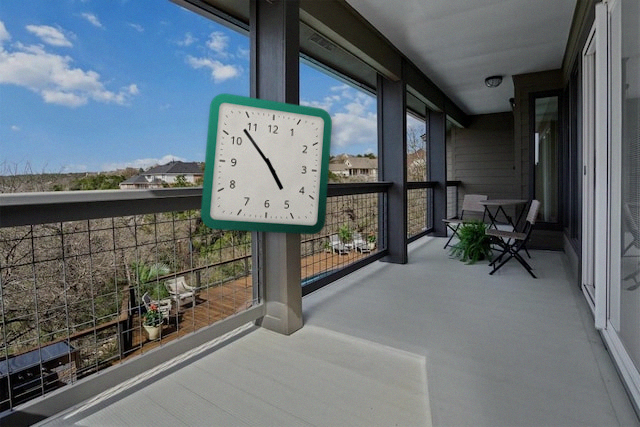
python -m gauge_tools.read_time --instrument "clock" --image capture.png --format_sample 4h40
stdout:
4h53
